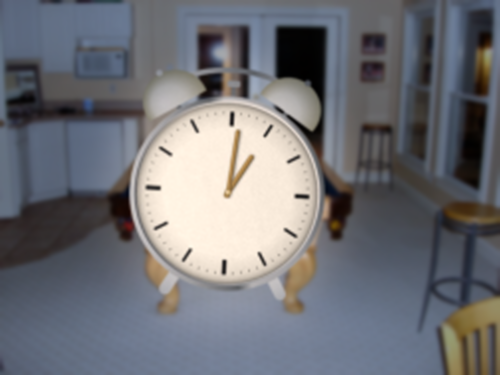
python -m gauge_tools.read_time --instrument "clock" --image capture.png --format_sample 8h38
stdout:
1h01
